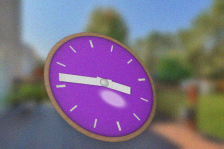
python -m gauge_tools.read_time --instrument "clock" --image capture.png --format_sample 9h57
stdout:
3h47
